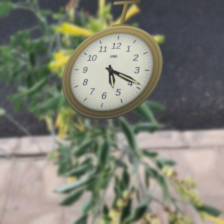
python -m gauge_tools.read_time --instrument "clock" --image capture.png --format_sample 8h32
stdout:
5h19
